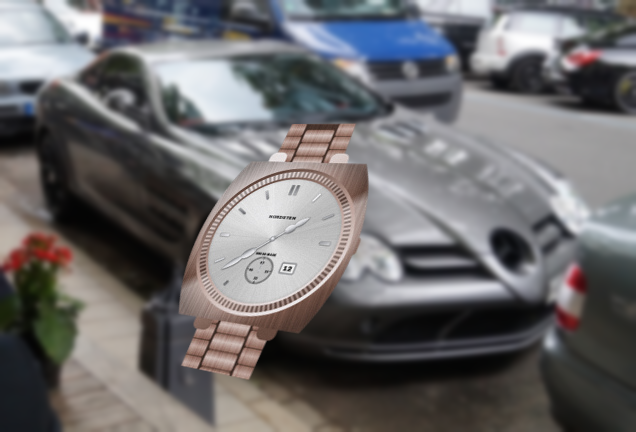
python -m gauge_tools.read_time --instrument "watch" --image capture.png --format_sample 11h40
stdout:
1h38
